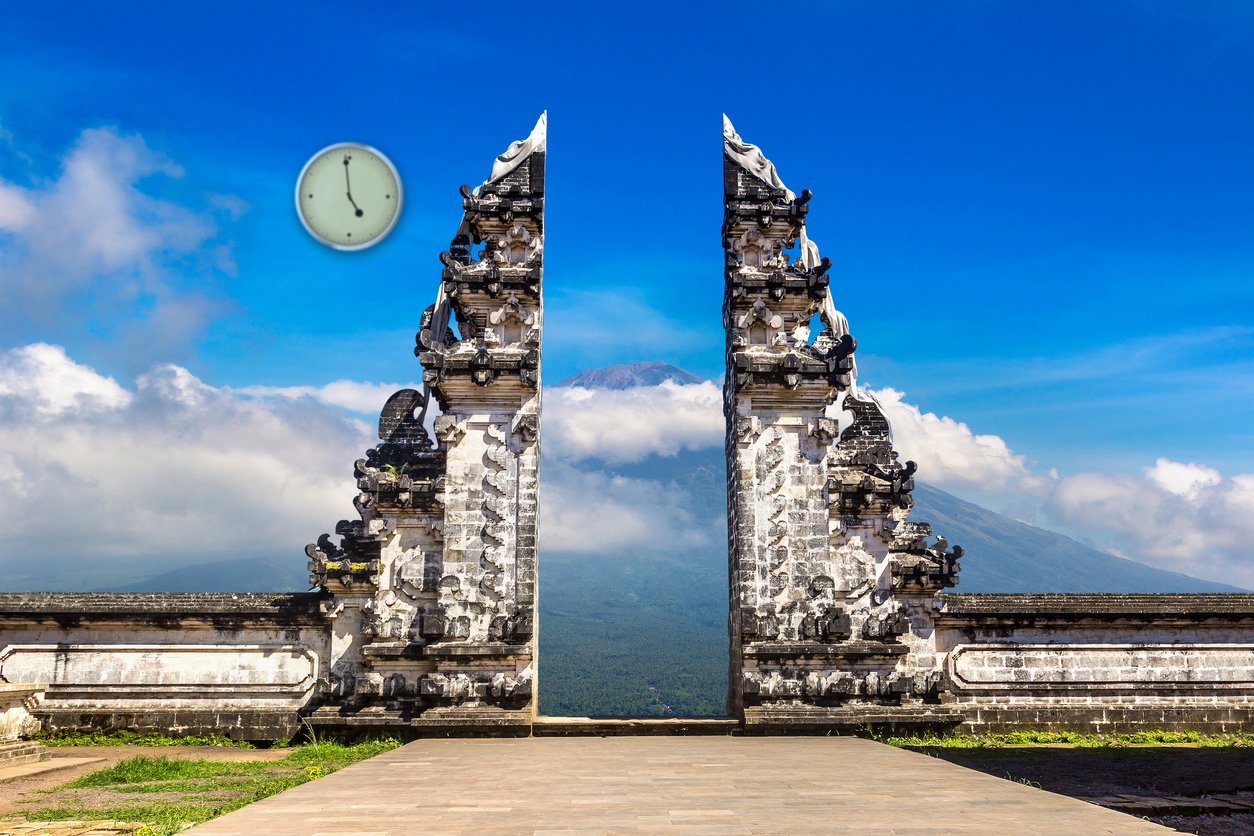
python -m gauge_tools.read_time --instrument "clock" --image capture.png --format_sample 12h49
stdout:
4h59
